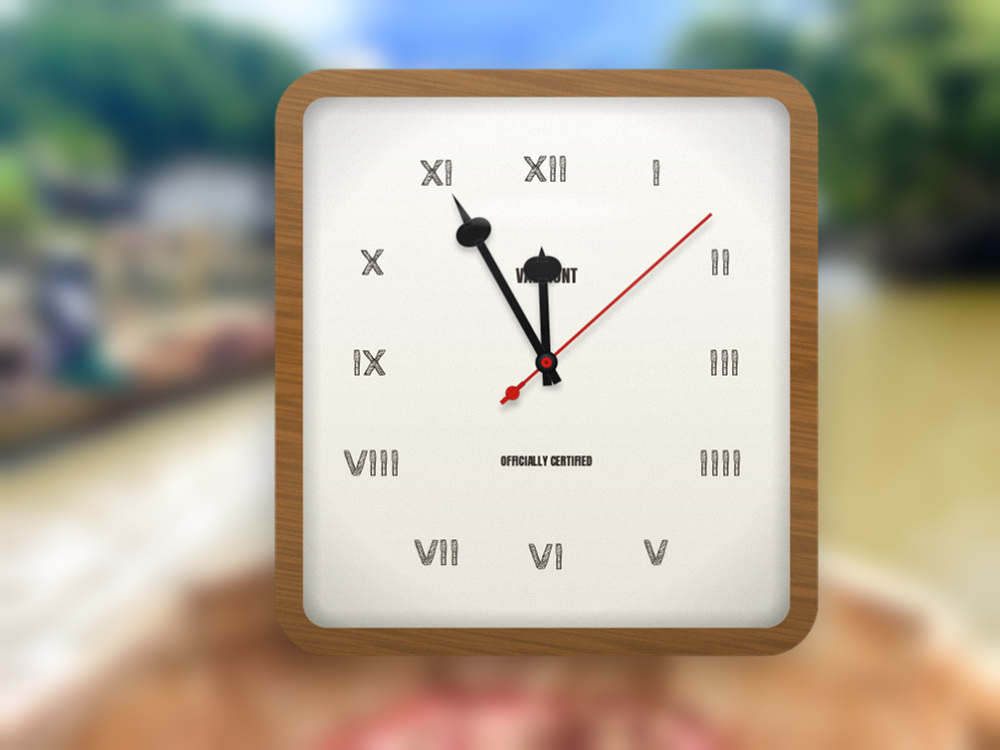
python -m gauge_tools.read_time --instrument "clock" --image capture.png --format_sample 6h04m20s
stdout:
11h55m08s
